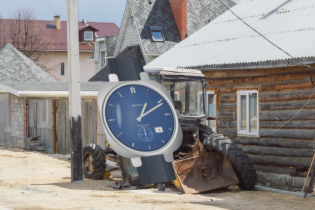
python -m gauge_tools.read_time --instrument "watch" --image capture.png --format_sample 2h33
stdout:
1h11
